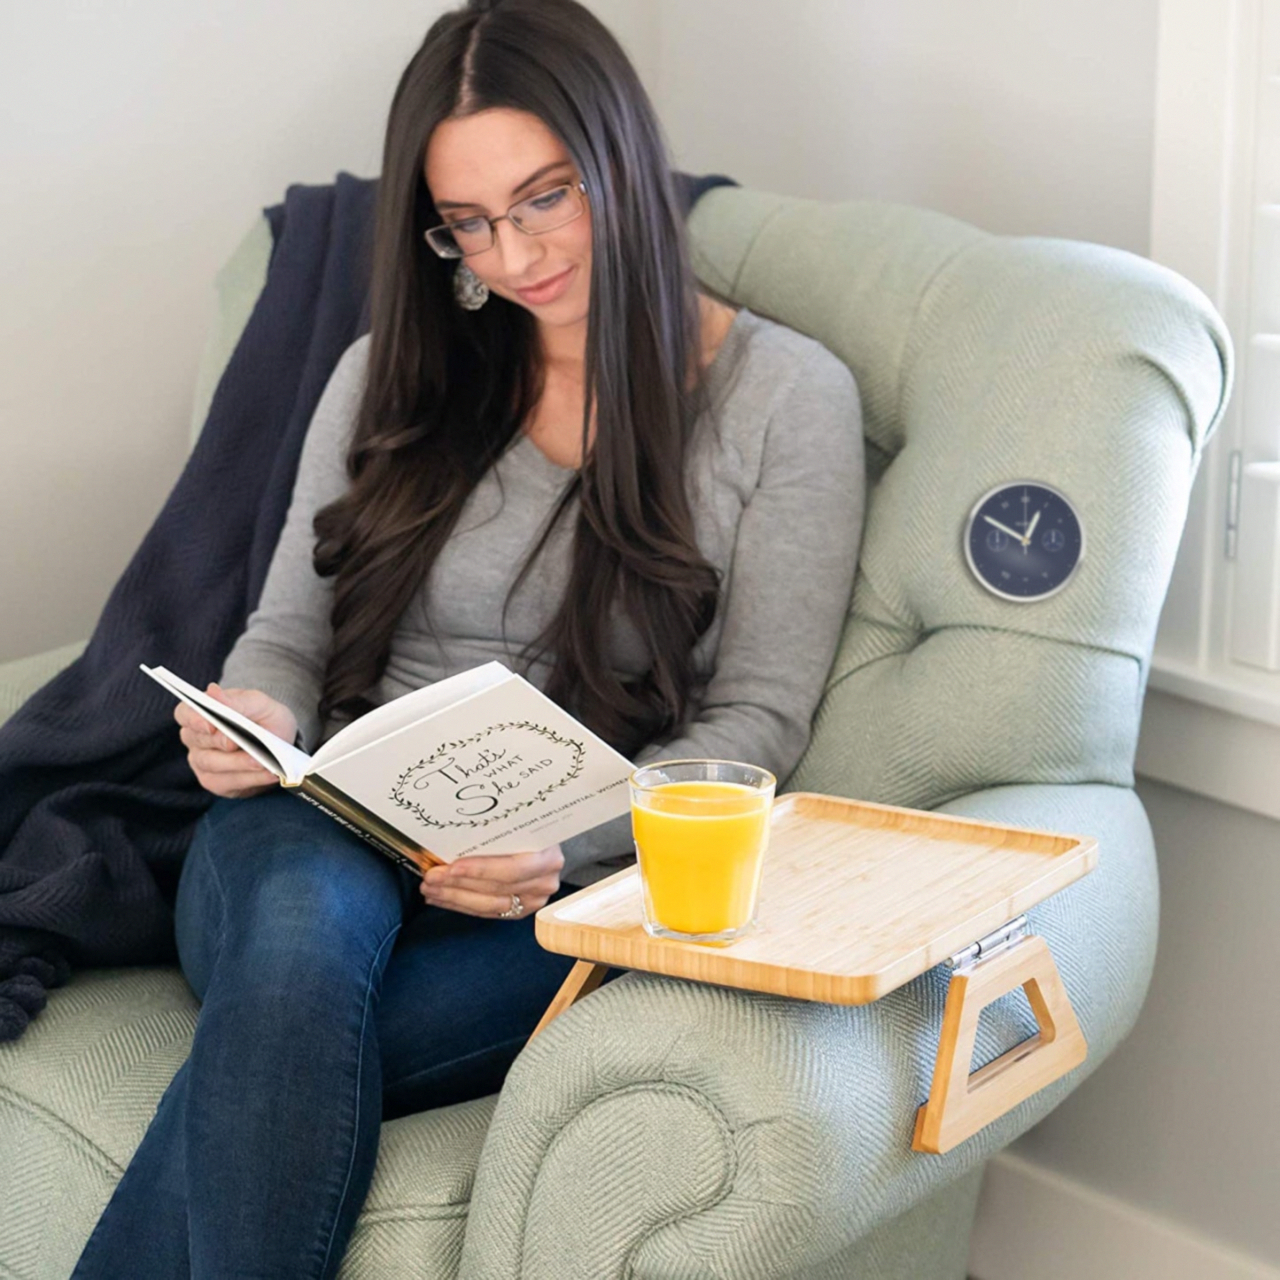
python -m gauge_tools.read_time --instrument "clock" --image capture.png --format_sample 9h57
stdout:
12h50
